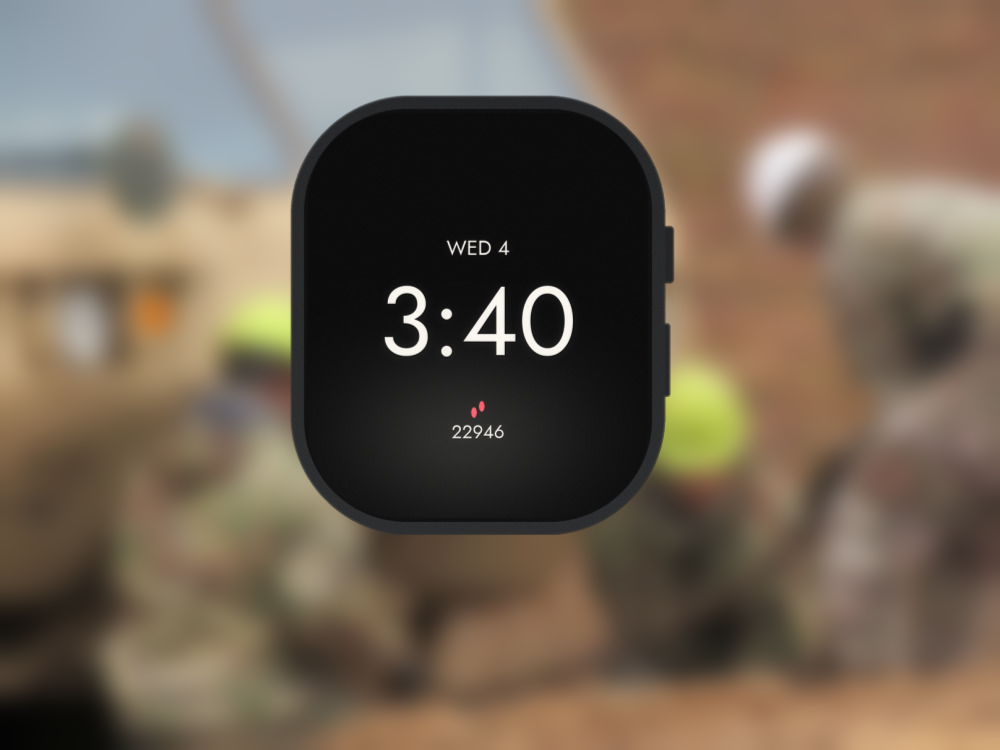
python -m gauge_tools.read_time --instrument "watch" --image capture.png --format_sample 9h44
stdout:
3h40
